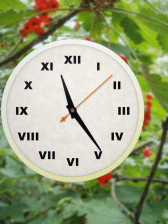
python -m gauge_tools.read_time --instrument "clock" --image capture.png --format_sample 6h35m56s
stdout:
11h24m08s
